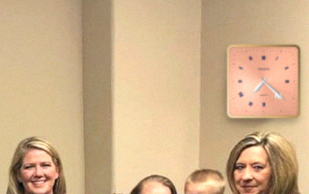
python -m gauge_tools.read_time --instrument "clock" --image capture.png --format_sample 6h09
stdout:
7h22
